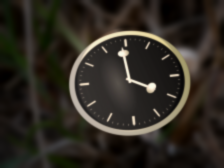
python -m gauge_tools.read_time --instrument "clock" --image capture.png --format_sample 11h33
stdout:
3h59
